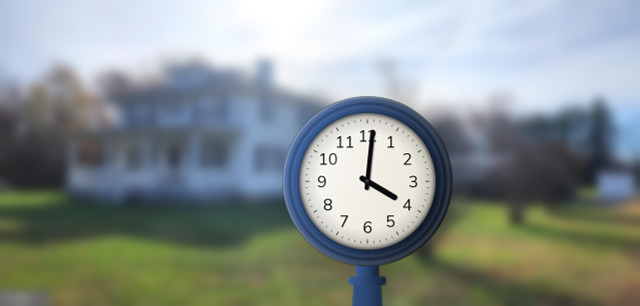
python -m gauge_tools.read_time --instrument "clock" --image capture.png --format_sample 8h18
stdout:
4h01
